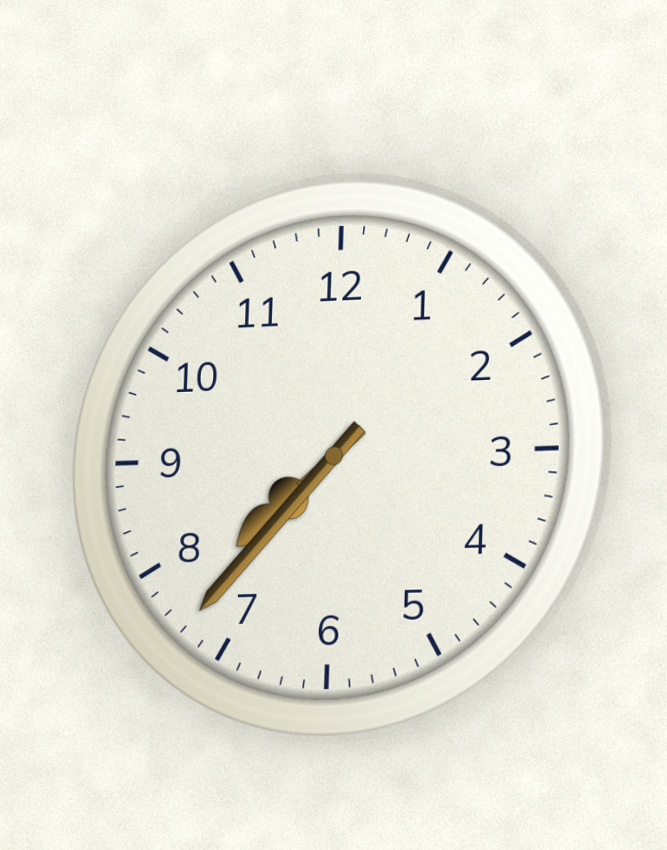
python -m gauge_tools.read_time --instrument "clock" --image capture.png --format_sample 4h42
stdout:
7h37
